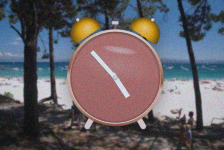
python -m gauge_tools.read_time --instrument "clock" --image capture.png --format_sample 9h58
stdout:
4h53
